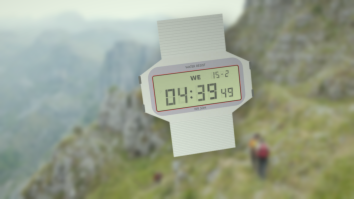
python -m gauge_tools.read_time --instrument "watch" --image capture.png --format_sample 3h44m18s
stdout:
4h39m49s
